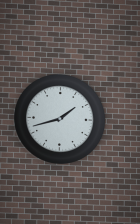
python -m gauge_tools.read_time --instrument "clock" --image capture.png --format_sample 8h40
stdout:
1h42
